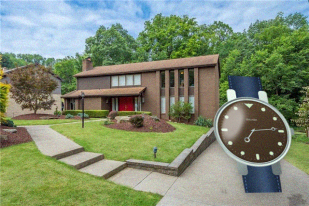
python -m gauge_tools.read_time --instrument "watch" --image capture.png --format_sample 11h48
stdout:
7h14
